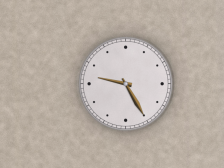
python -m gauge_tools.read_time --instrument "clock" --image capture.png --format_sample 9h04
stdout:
9h25
